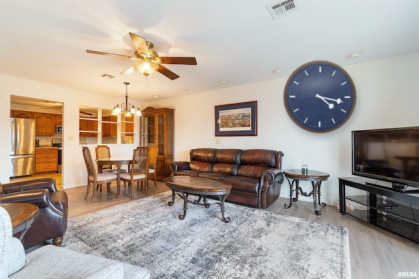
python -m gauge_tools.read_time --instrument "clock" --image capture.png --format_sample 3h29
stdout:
4h17
